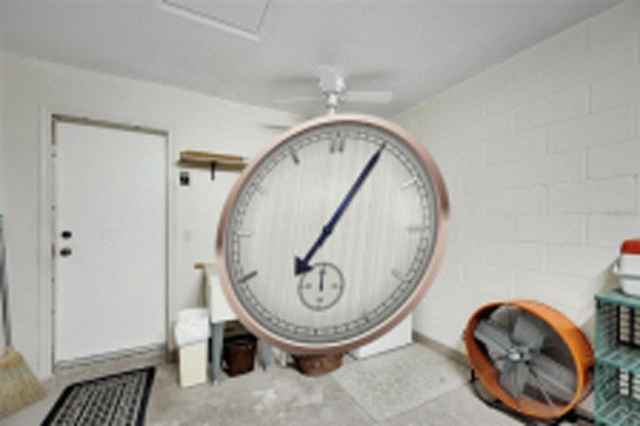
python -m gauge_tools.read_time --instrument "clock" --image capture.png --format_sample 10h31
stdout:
7h05
